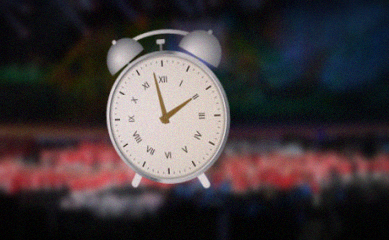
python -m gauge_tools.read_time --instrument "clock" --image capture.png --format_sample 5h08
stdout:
1h58
